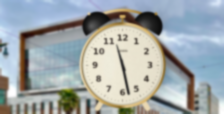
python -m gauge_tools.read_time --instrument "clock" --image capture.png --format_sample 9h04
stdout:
11h28
